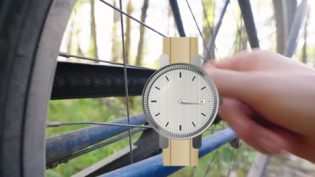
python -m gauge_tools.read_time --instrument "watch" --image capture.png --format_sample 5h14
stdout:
3h16
